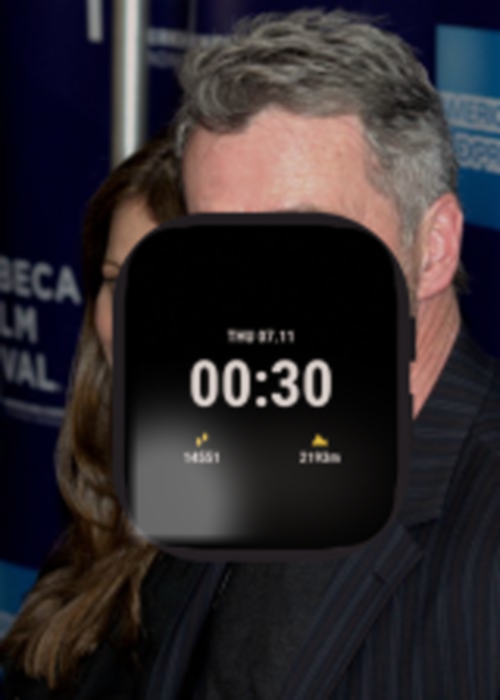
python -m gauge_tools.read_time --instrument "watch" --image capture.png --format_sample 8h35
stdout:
0h30
